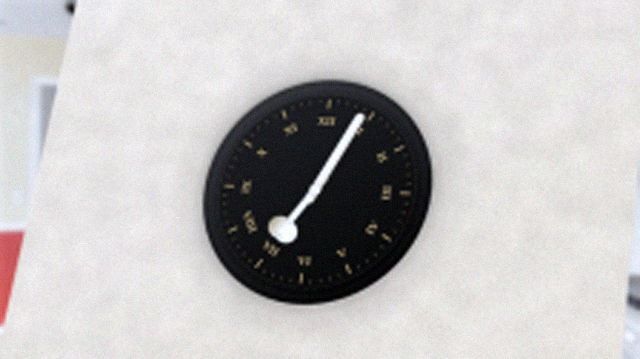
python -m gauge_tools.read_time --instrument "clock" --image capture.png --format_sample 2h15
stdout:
7h04
